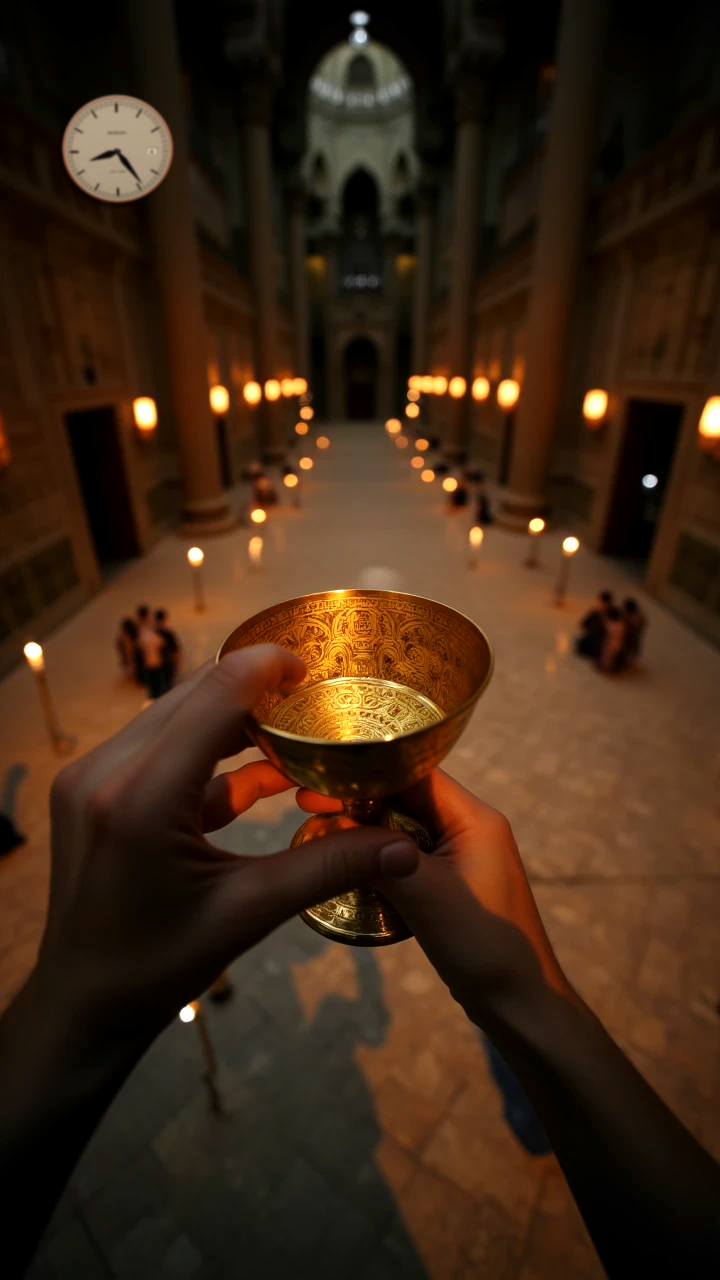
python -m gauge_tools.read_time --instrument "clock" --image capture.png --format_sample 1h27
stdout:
8h24
